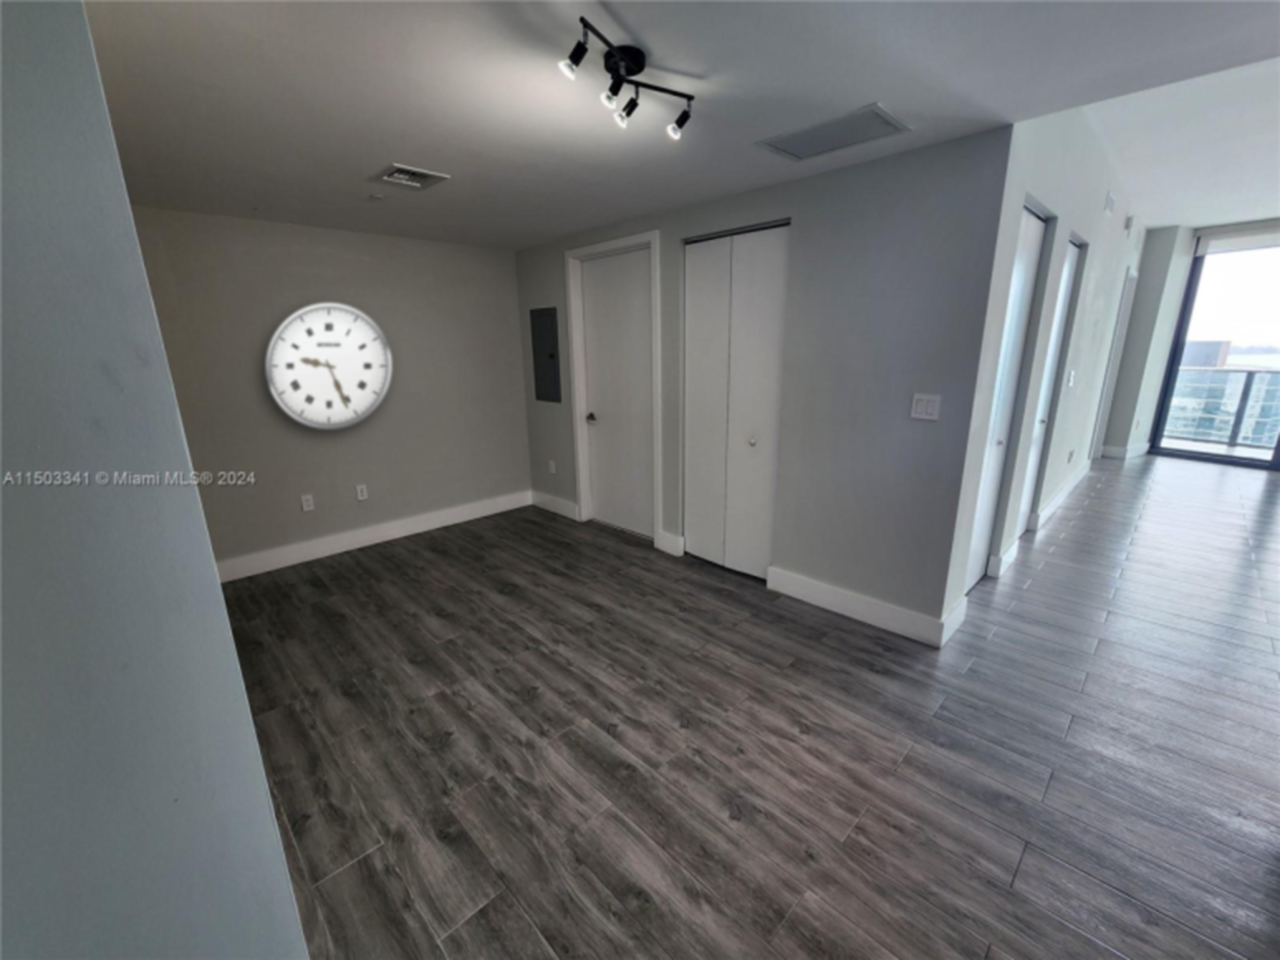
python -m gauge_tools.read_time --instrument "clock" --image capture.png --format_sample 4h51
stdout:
9h26
